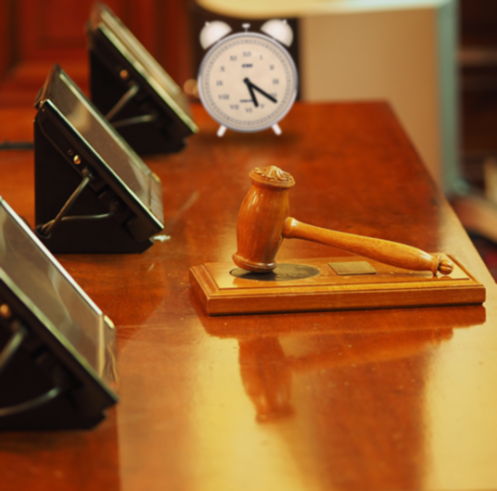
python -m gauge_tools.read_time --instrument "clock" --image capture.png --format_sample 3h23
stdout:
5h21
